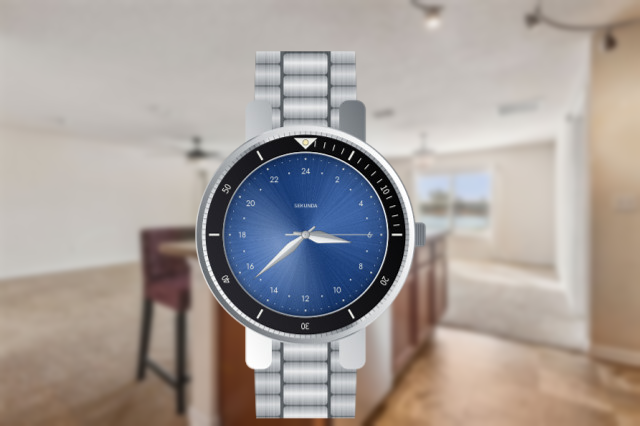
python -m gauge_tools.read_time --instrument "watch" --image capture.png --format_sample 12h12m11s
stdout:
6h38m15s
